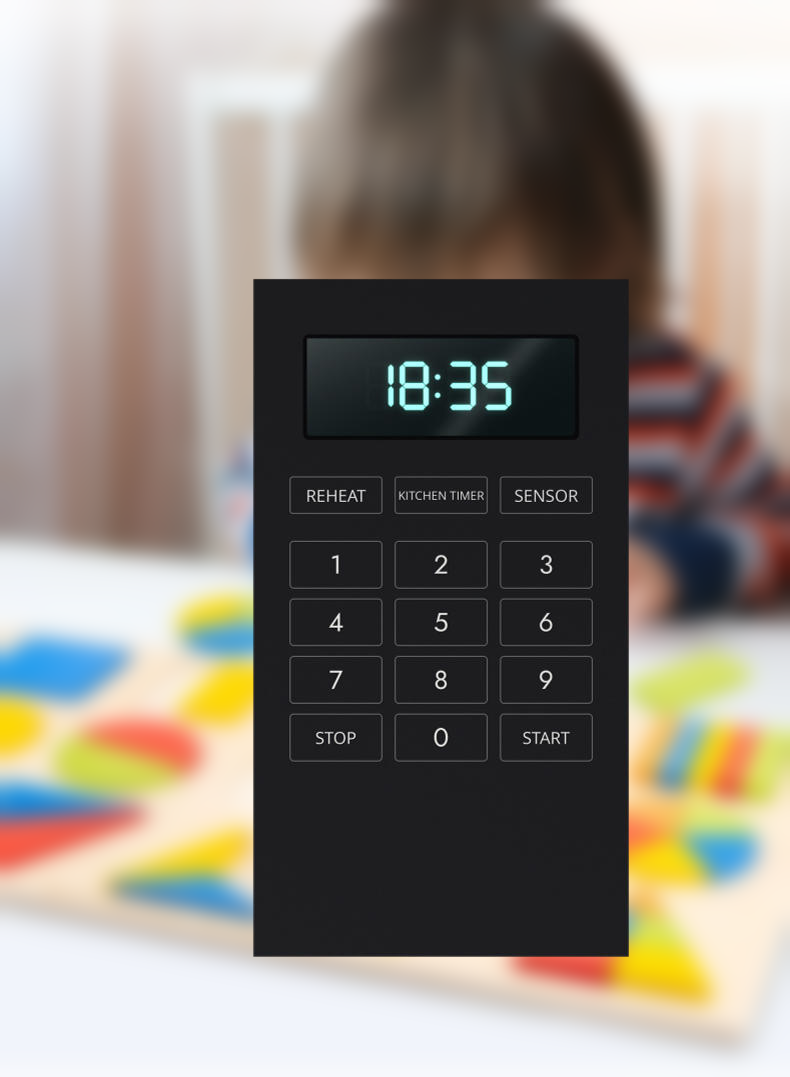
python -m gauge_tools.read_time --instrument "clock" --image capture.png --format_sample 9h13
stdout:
18h35
